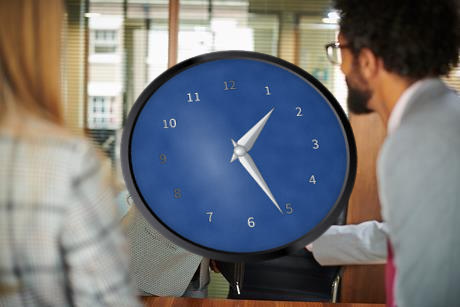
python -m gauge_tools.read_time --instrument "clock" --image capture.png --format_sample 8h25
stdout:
1h26
